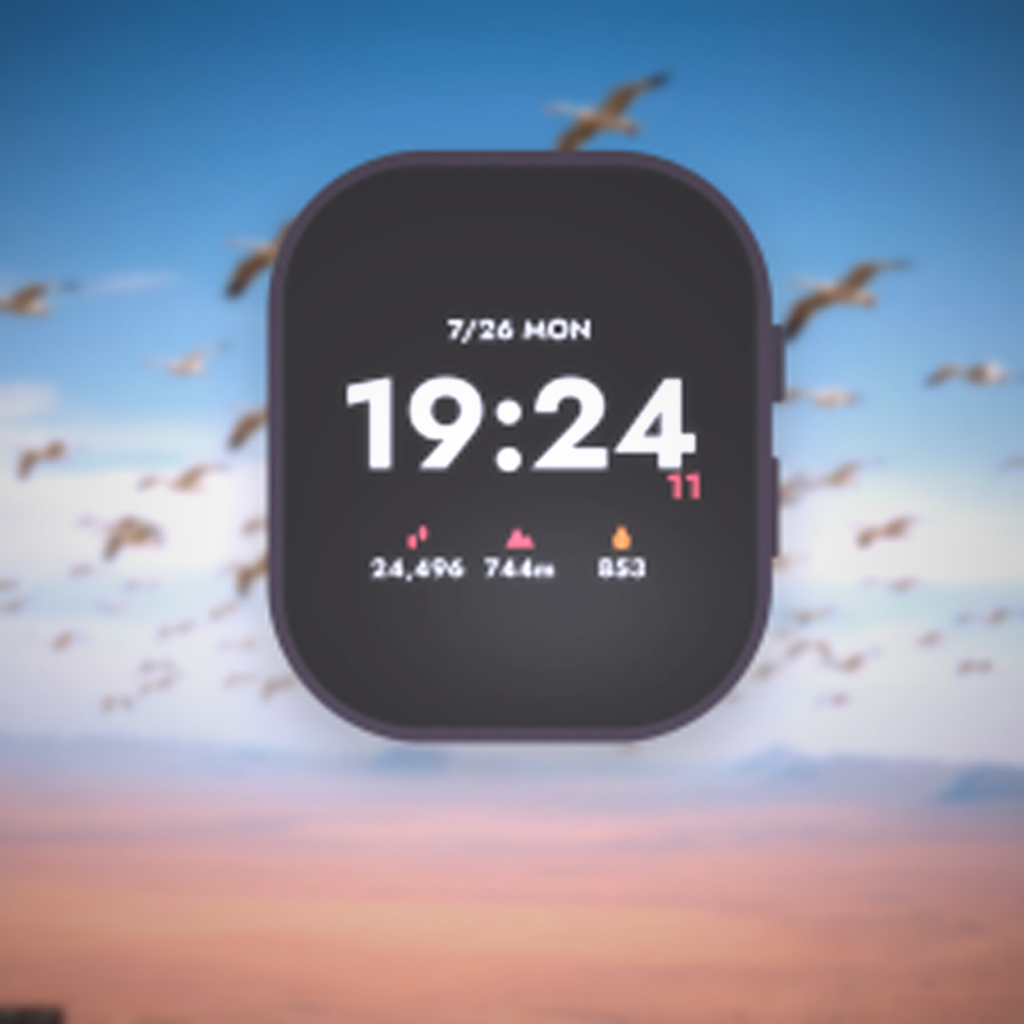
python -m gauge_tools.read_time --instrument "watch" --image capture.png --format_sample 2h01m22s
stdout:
19h24m11s
